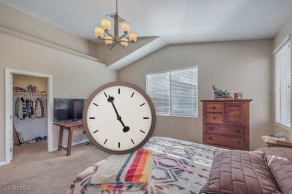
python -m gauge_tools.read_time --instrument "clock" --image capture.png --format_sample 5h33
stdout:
4h56
